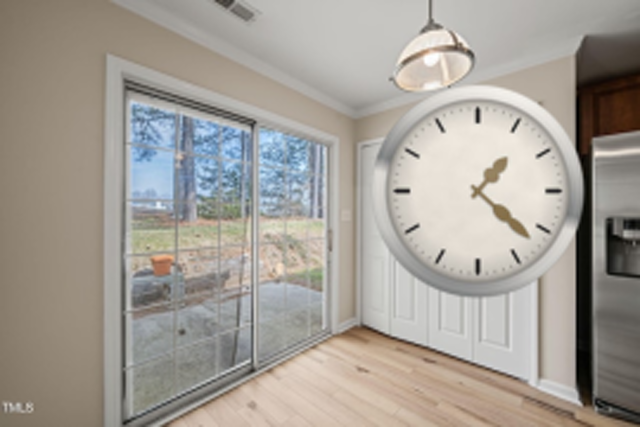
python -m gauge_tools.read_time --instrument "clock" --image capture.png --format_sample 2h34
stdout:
1h22
